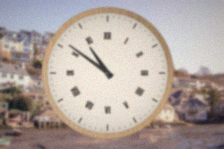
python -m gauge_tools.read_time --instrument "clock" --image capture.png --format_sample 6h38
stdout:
10h51
